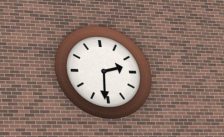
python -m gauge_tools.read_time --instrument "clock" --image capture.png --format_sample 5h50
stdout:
2h31
